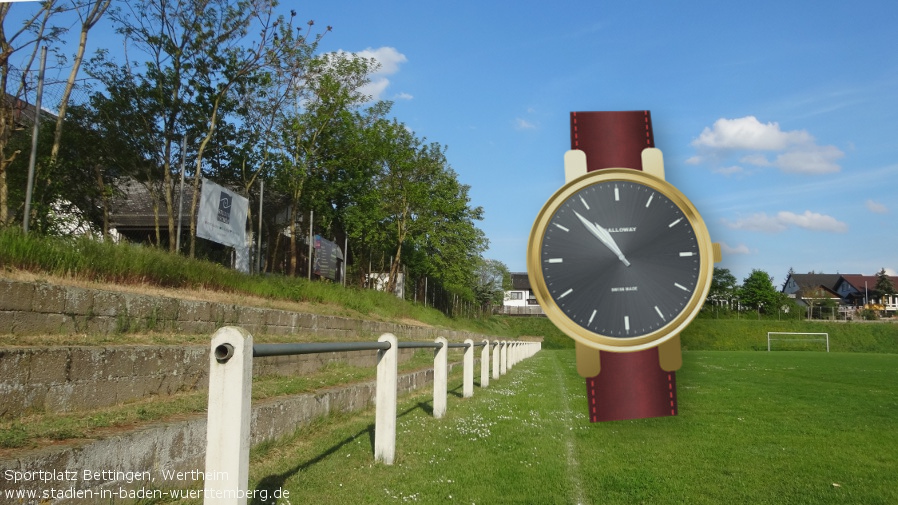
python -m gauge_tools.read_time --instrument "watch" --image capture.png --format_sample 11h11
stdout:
10h53
